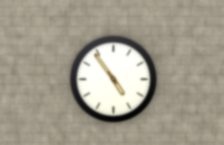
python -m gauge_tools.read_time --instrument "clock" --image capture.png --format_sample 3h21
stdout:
4h54
